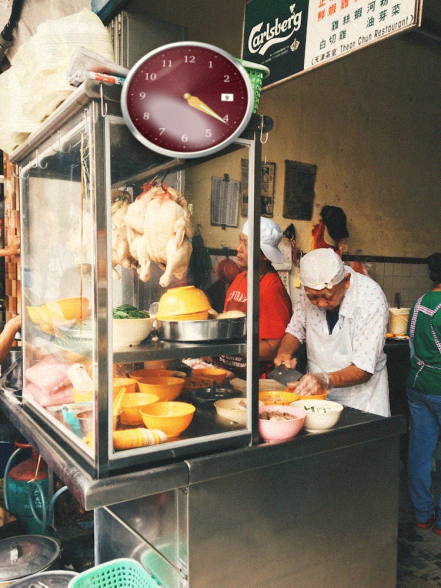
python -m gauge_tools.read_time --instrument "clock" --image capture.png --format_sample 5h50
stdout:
4h21
